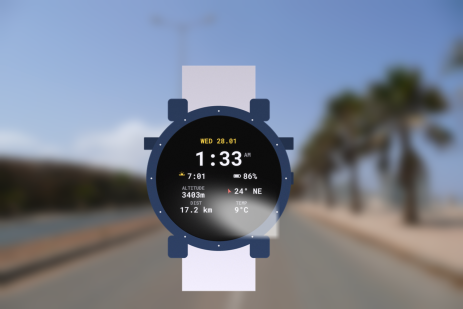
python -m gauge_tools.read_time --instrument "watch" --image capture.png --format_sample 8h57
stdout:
1h33
